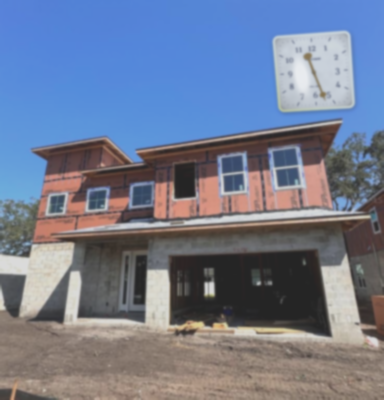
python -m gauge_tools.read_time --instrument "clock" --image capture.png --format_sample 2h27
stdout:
11h27
